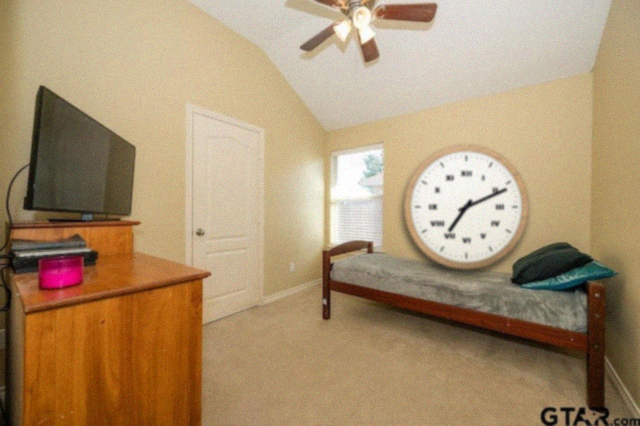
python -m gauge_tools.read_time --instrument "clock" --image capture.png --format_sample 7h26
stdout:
7h11
